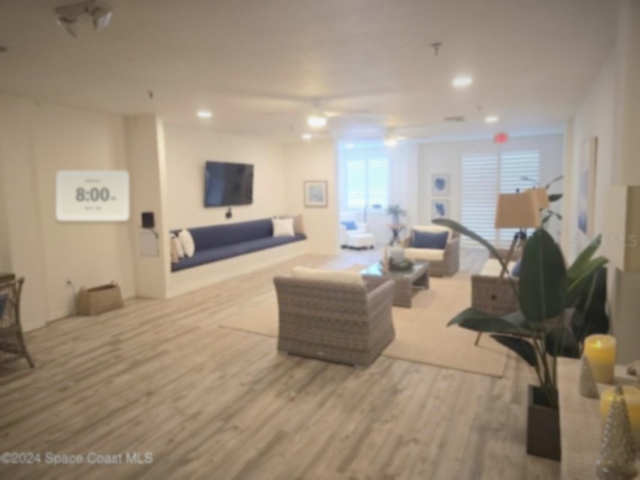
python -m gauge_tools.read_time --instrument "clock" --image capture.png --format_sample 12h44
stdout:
8h00
